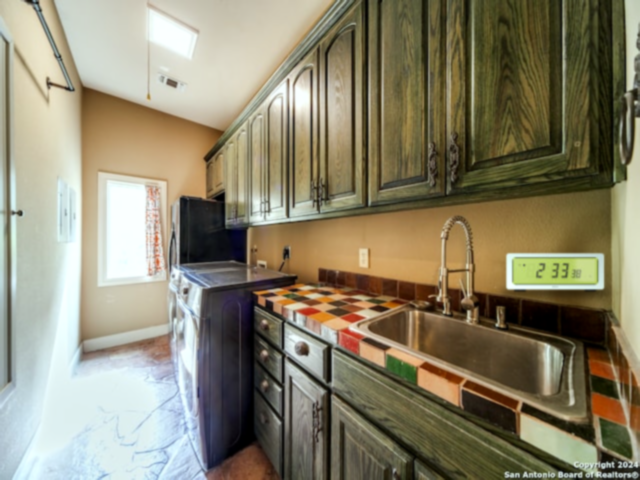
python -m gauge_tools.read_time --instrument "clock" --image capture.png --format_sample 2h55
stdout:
2h33
